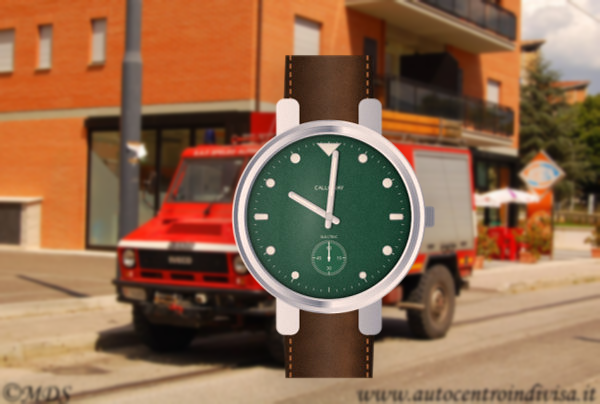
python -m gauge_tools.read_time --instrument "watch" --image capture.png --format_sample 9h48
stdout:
10h01
